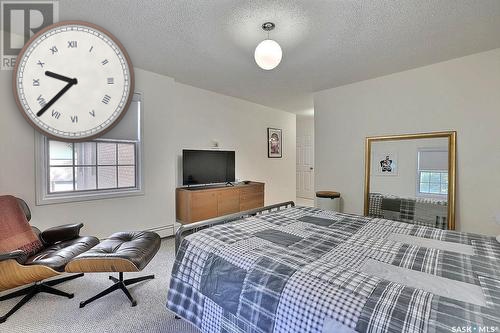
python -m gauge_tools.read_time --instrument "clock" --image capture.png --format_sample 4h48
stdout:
9h38
